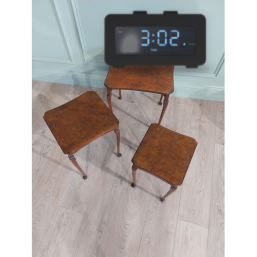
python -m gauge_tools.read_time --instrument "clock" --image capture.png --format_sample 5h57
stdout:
3h02
